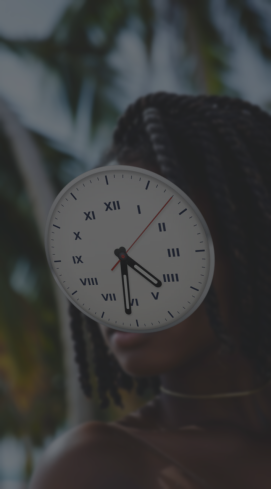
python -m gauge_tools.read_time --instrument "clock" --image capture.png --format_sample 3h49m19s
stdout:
4h31m08s
